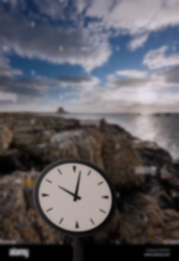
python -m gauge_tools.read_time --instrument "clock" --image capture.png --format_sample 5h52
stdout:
10h02
